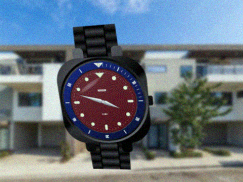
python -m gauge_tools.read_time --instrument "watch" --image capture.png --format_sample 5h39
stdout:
3h48
